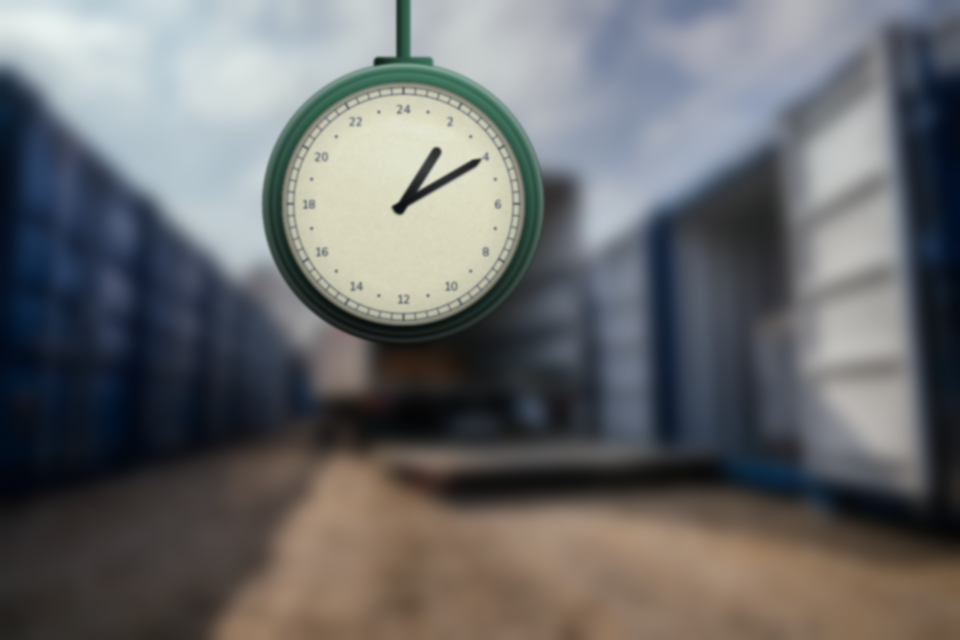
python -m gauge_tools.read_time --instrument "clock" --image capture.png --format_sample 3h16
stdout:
2h10
